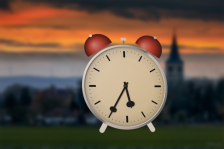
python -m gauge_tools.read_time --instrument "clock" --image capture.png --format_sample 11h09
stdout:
5h35
